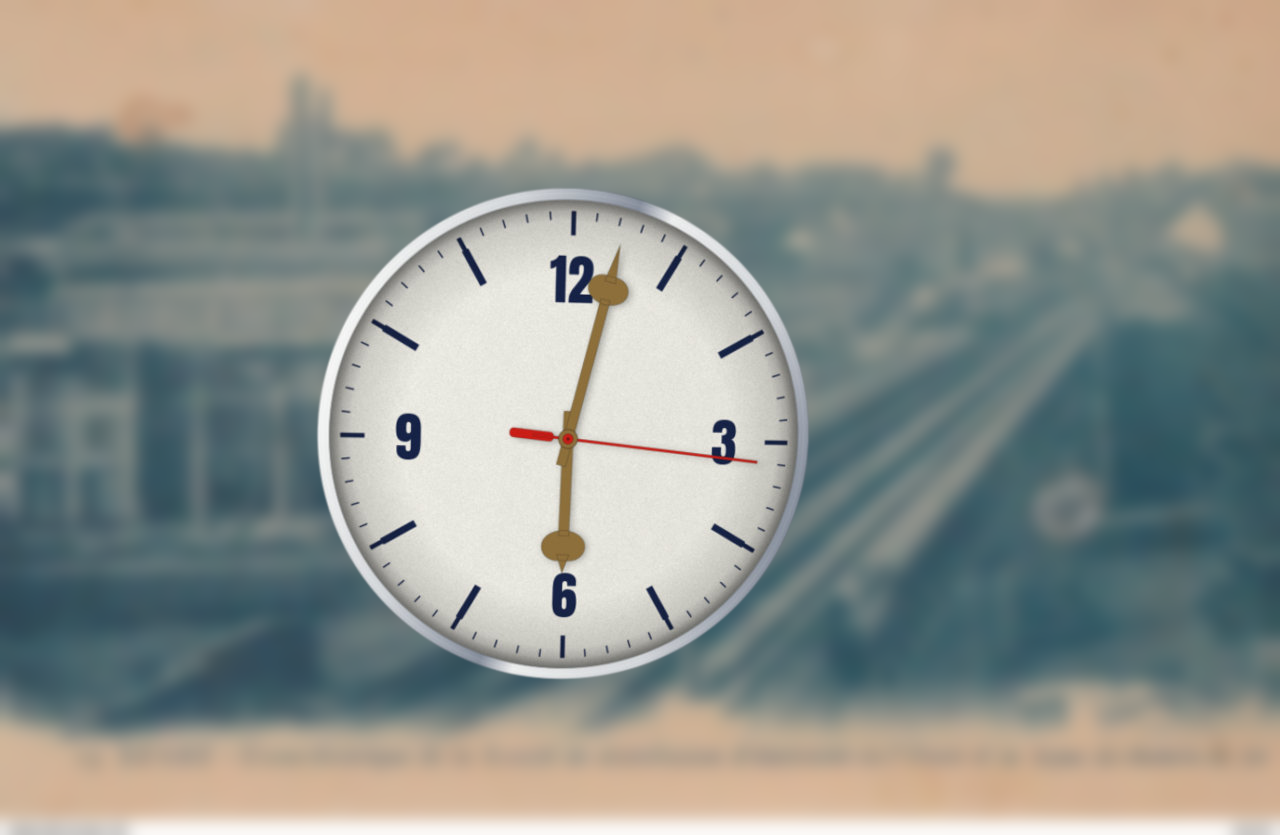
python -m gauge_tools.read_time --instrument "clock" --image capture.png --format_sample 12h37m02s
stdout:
6h02m16s
